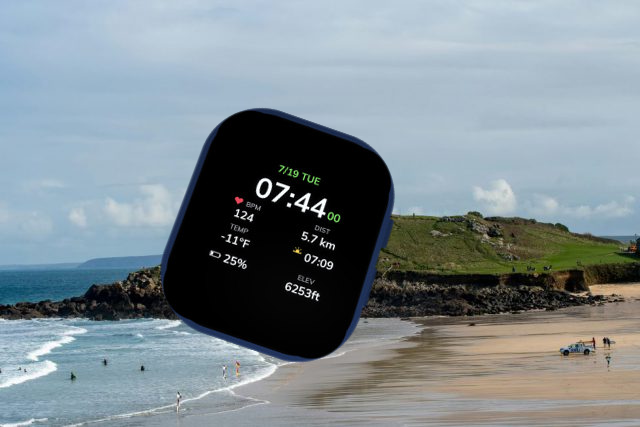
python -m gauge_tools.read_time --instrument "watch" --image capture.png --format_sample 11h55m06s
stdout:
7h44m00s
